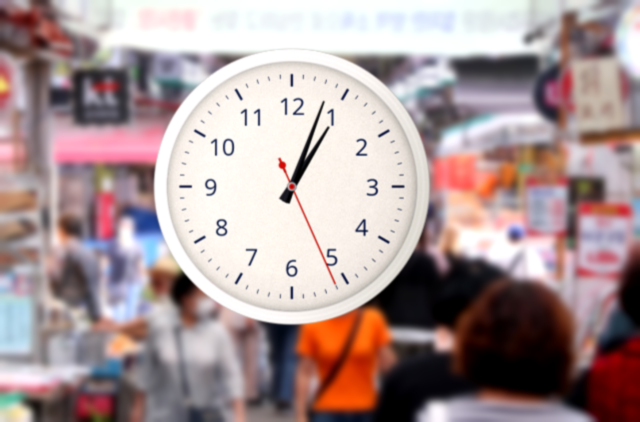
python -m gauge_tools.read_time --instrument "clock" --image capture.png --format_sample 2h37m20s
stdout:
1h03m26s
